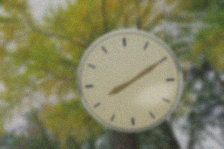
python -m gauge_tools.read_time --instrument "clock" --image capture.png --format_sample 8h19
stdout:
8h10
